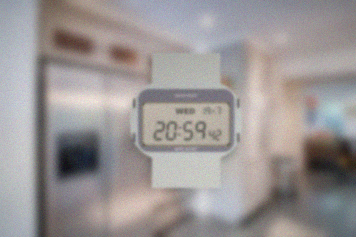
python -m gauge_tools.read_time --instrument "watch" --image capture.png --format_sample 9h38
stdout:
20h59
